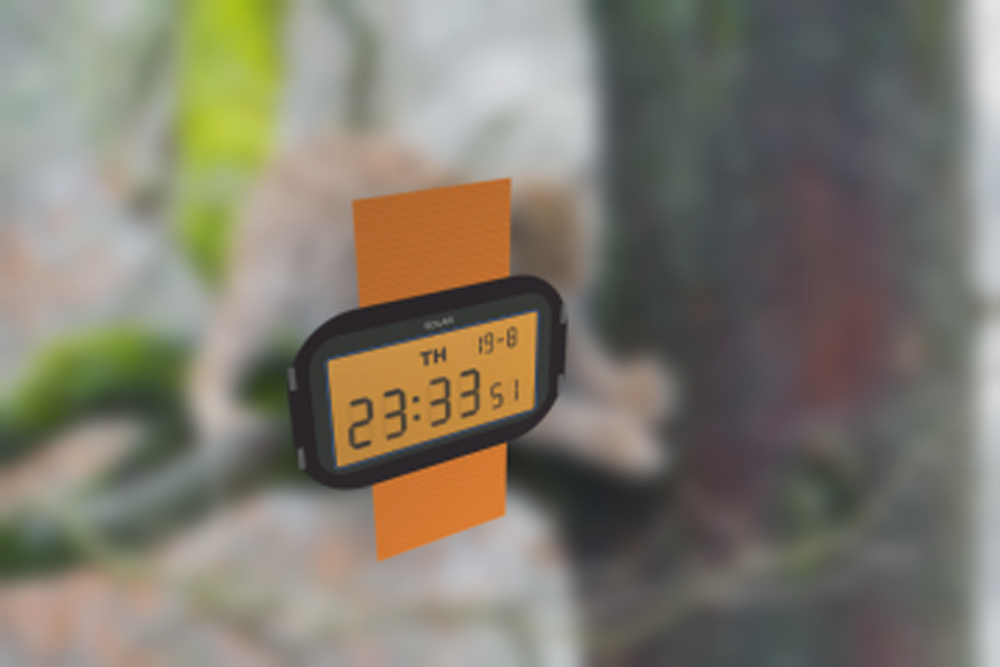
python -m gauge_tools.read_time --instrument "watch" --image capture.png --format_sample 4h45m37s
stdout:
23h33m51s
